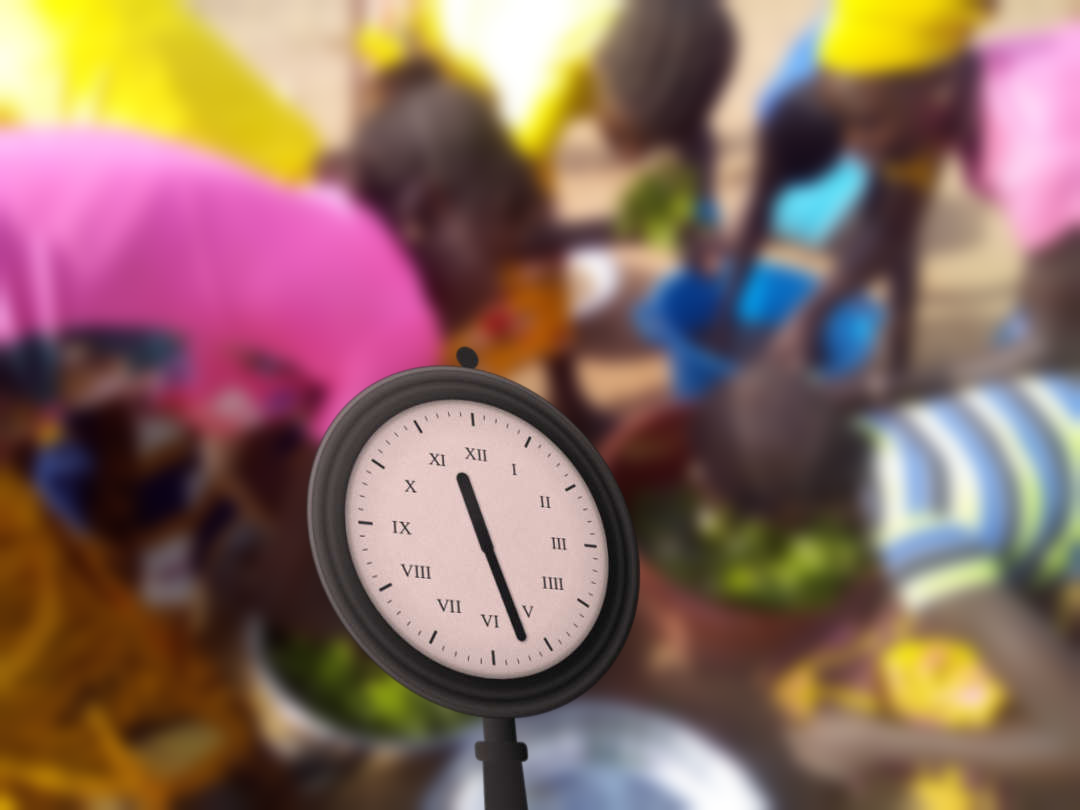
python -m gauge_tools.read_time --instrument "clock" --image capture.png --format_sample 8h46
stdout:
11h27
